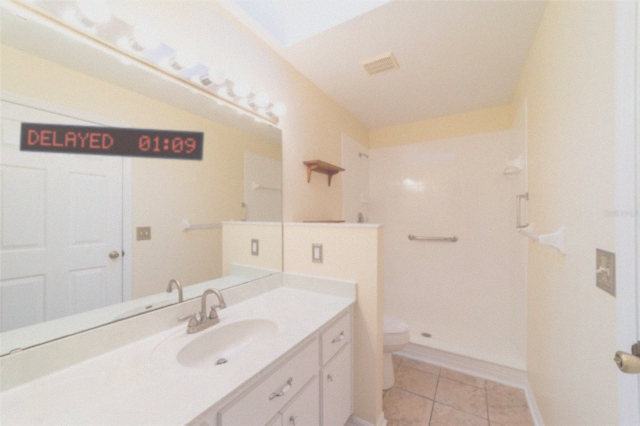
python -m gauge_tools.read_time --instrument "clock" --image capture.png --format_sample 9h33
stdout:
1h09
